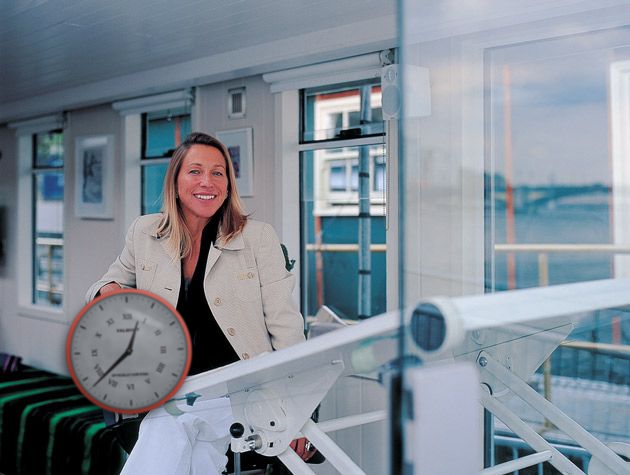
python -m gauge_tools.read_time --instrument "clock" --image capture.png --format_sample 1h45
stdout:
12h38
